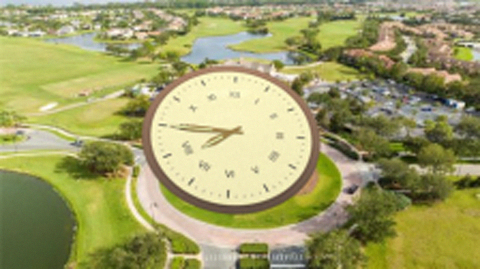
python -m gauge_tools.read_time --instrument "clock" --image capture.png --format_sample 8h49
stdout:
7h45
